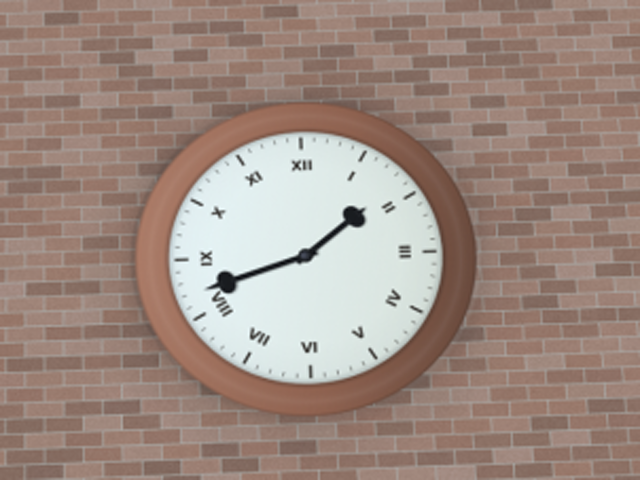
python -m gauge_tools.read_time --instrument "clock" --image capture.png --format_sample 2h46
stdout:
1h42
